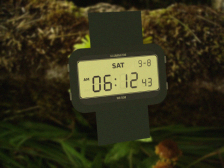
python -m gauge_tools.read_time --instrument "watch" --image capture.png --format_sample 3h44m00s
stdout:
6h12m43s
